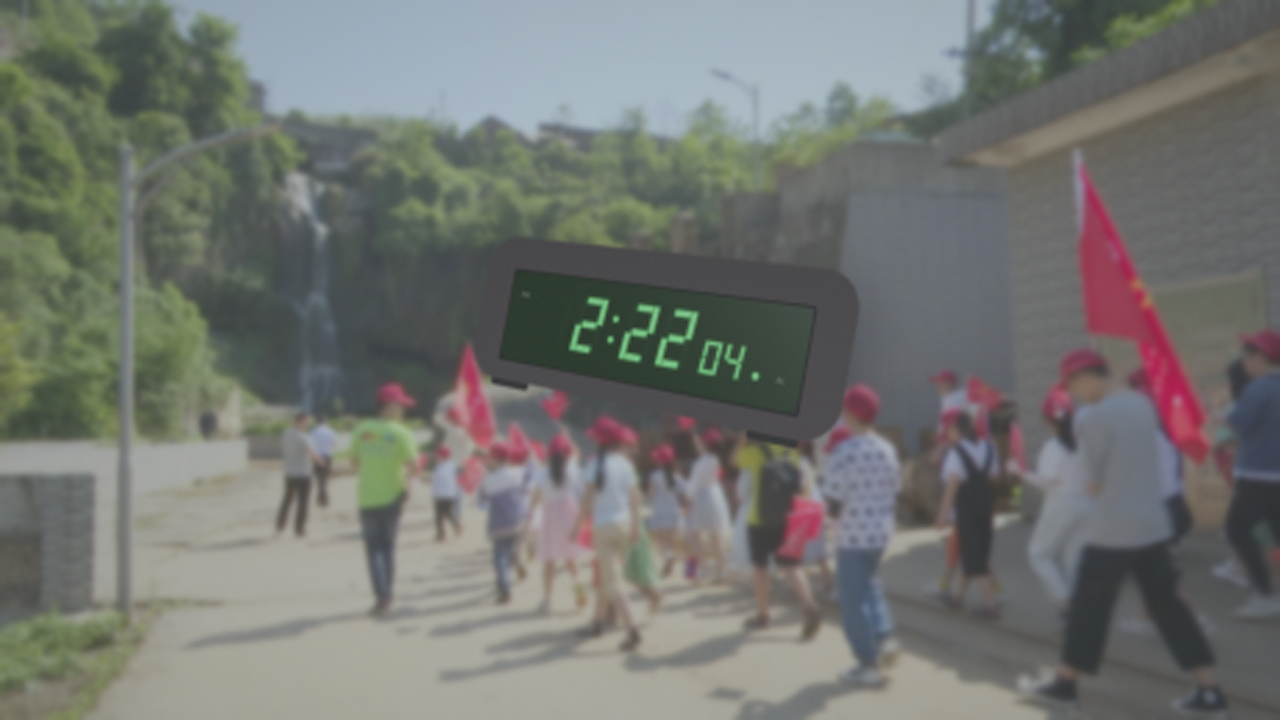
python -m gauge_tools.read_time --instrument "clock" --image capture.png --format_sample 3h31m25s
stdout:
2h22m04s
